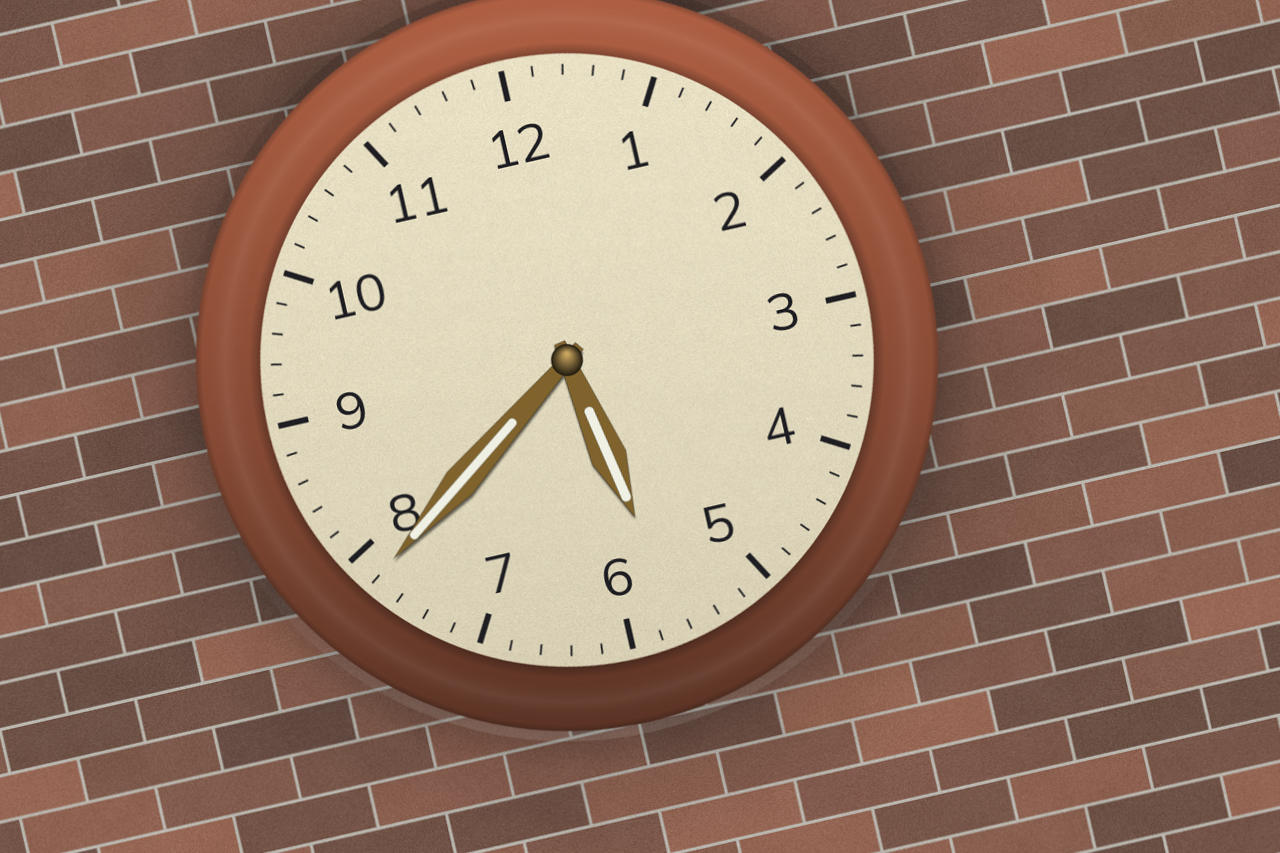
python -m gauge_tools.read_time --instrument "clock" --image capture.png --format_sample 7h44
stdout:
5h39
